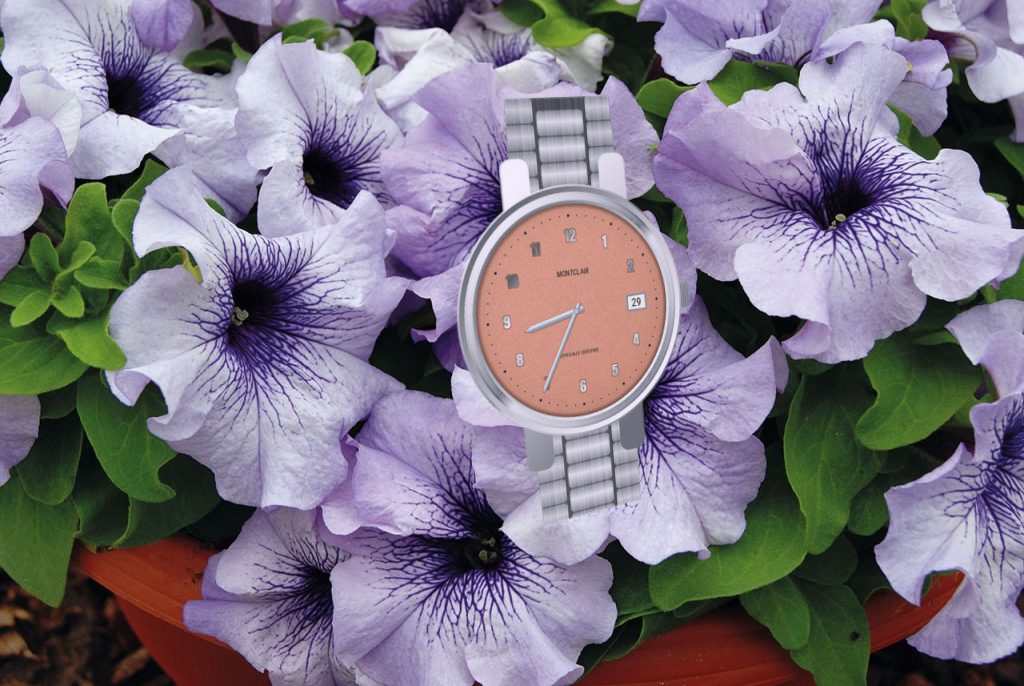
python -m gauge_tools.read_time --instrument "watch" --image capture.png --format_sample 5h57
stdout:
8h35
